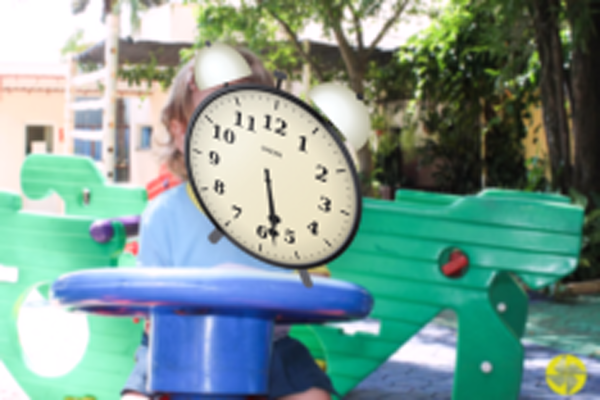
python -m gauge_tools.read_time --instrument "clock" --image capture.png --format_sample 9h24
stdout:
5h28
